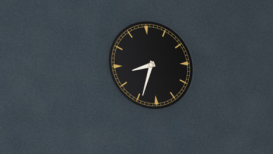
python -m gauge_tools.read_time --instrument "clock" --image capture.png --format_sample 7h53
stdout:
8h34
